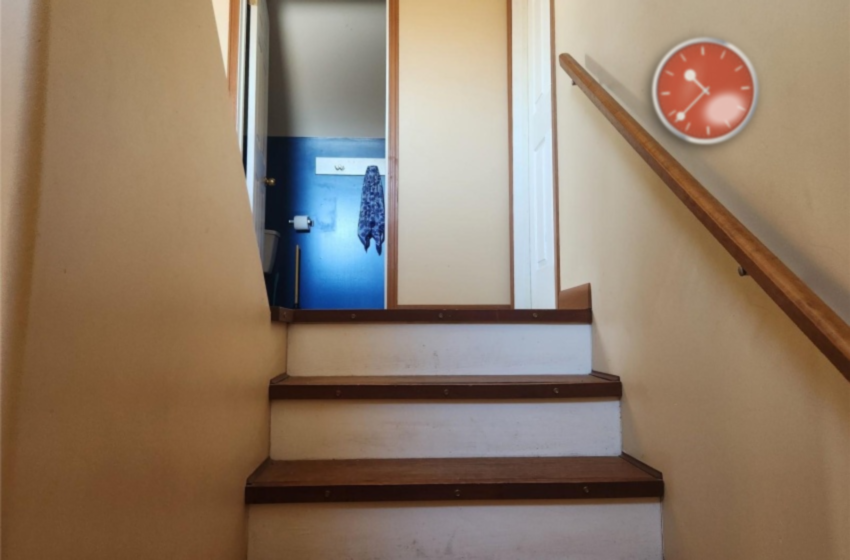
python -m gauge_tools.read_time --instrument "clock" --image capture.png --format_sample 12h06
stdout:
10h38
